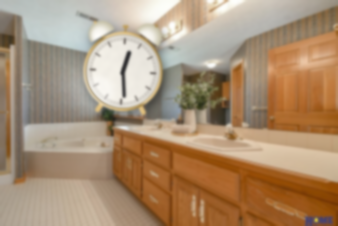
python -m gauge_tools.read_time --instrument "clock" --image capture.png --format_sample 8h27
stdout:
12h29
